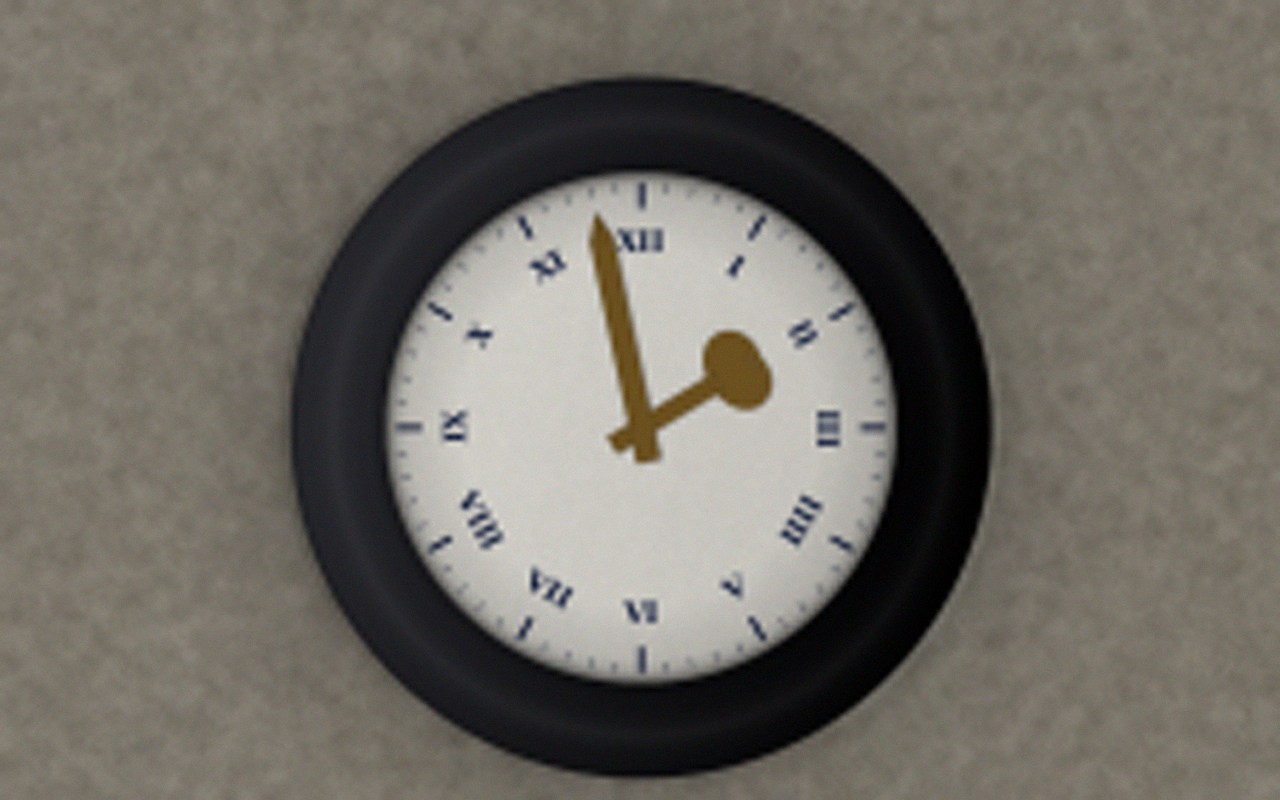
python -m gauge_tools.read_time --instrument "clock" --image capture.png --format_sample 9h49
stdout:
1h58
